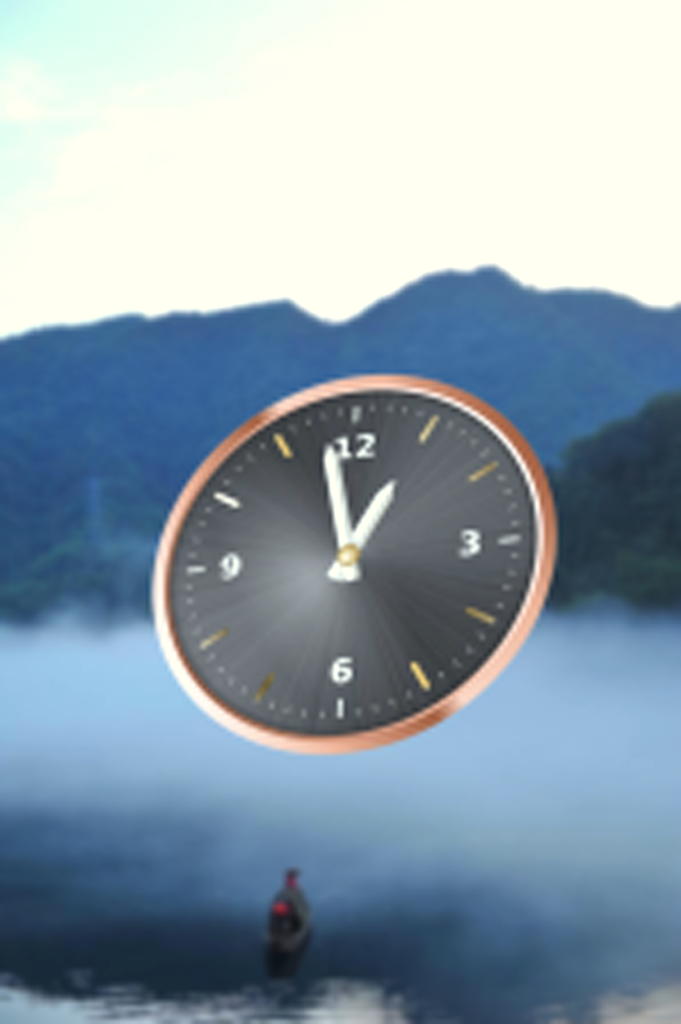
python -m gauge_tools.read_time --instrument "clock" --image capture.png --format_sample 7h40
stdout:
12h58
